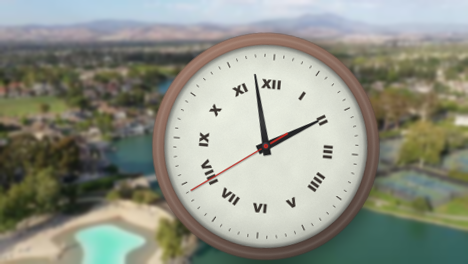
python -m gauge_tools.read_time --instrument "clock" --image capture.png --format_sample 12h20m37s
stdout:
1h57m39s
